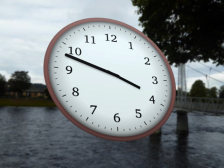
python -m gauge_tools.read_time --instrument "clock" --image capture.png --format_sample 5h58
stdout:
3h48
